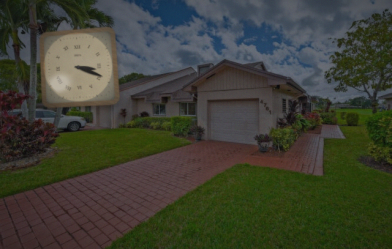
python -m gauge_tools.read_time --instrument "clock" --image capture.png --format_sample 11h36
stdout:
3h19
